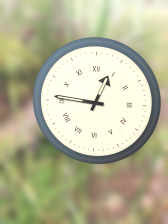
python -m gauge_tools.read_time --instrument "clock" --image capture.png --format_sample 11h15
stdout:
12h46
